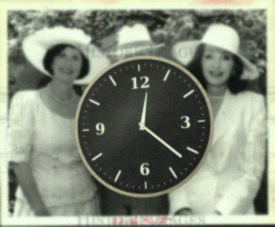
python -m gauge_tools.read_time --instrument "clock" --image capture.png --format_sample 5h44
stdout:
12h22
